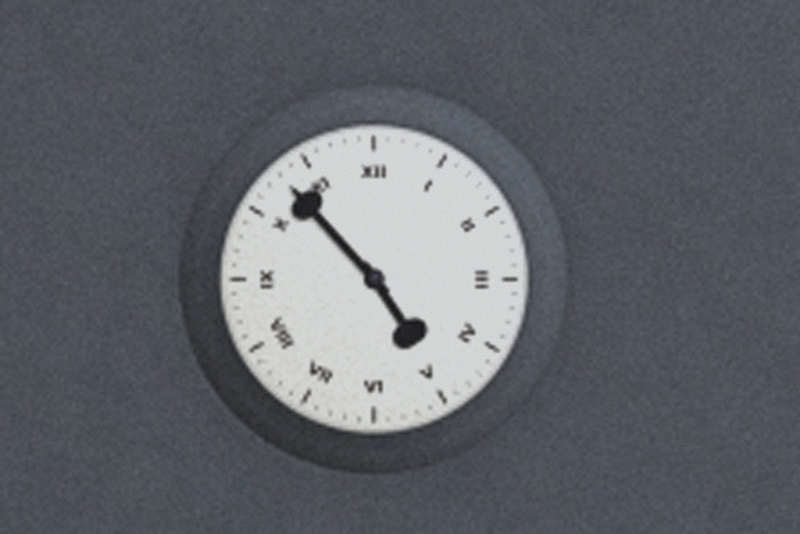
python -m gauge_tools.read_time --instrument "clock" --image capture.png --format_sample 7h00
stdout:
4h53
